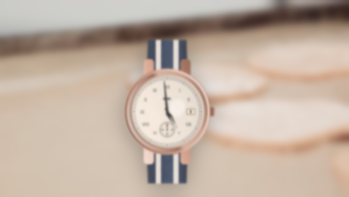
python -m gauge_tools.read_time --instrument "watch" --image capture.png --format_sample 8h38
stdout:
4h59
